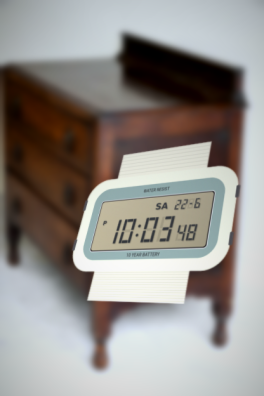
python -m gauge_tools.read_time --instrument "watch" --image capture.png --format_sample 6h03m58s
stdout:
10h03m48s
